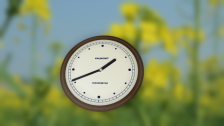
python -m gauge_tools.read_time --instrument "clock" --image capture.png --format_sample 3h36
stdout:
1h41
